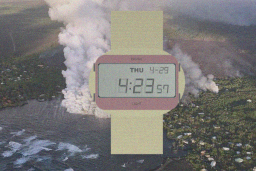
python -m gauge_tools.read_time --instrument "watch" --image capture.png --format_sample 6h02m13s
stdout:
4h23m57s
